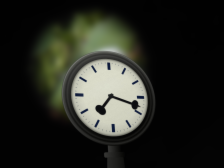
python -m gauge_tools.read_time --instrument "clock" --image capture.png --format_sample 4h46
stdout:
7h18
